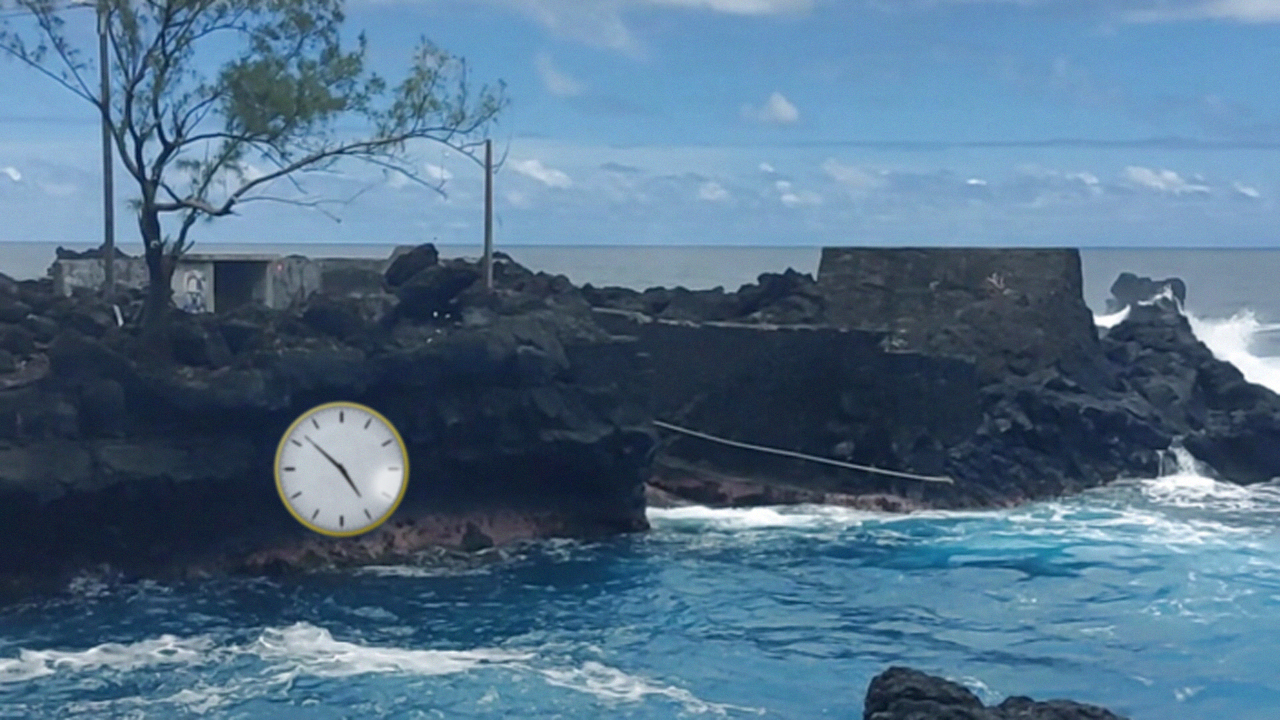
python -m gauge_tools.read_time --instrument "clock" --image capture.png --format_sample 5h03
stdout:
4h52
